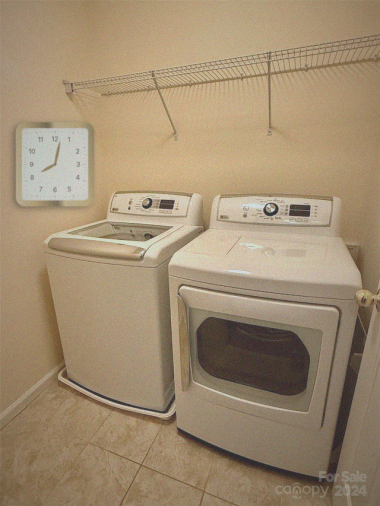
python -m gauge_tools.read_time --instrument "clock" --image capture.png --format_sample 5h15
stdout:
8h02
